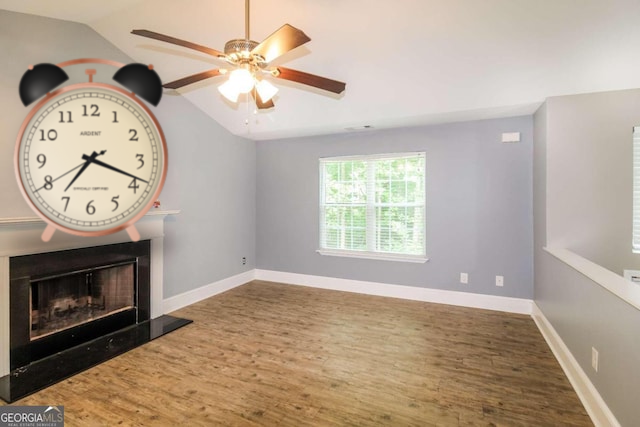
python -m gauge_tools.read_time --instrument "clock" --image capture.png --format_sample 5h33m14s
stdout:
7h18m40s
